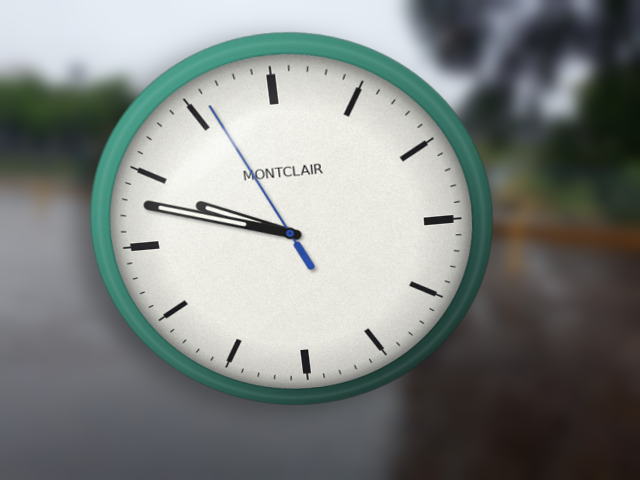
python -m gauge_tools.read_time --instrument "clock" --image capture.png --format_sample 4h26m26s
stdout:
9h47m56s
